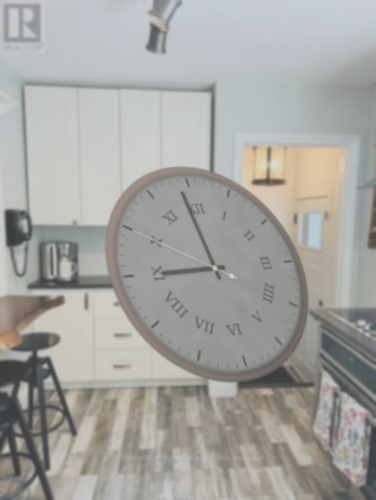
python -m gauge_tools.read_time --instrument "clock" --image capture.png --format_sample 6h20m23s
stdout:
8h58m50s
